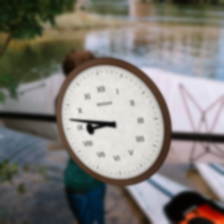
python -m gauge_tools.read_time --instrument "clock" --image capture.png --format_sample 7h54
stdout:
8h47
